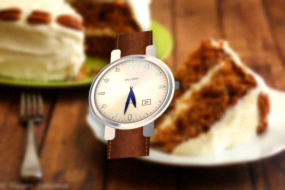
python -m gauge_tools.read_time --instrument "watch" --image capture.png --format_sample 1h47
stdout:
5h32
